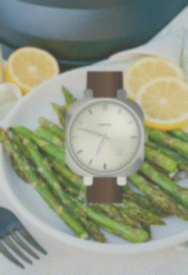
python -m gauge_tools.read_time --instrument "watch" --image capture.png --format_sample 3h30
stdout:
6h48
